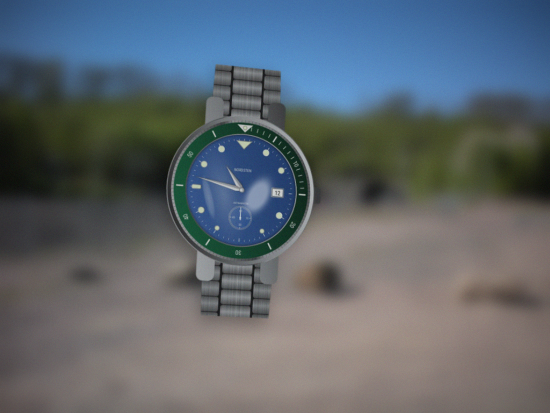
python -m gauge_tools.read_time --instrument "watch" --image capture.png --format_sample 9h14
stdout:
10h47
